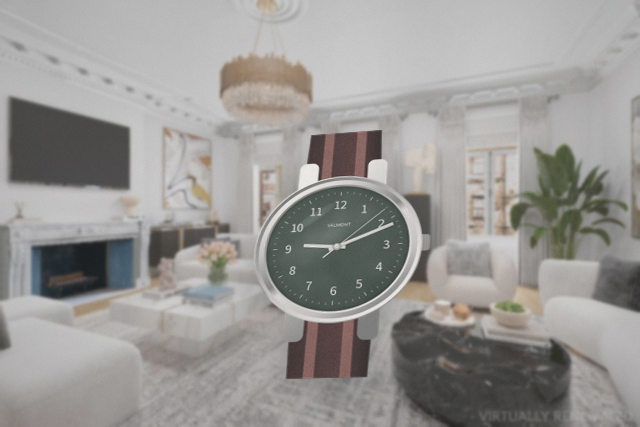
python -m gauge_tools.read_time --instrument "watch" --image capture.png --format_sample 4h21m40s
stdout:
9h11m08s
